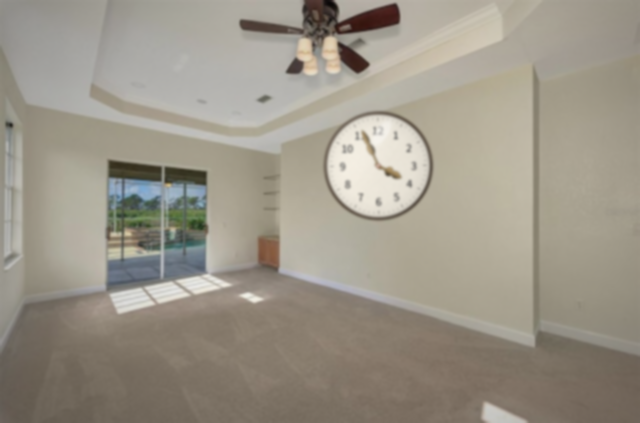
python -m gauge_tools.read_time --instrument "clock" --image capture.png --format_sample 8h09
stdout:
3h56
